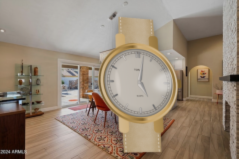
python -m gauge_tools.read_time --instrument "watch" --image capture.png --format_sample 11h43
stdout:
5h02
